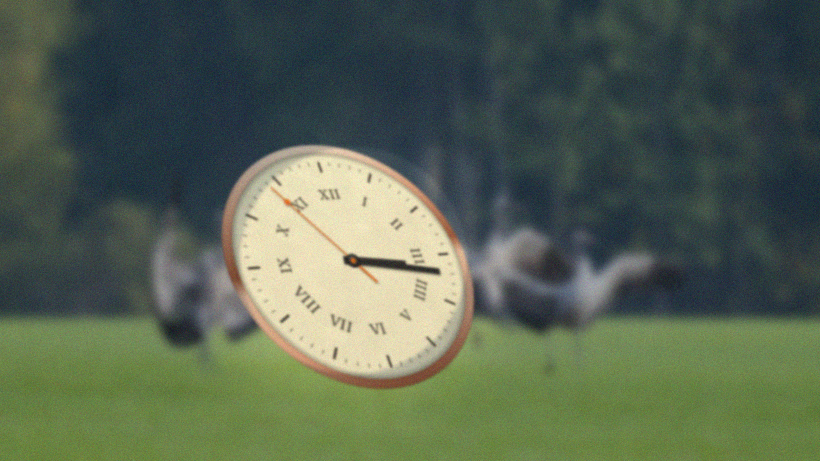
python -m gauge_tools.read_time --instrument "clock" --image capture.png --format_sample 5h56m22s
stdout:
3h16m54s
